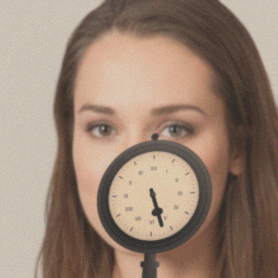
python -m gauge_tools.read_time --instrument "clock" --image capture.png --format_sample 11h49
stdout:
5h27
